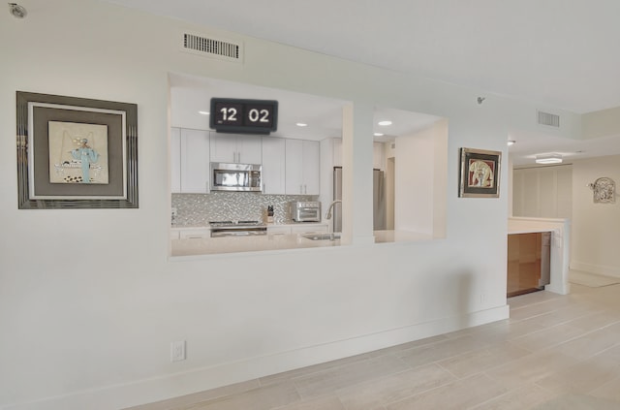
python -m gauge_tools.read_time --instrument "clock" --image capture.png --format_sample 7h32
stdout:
12h02
